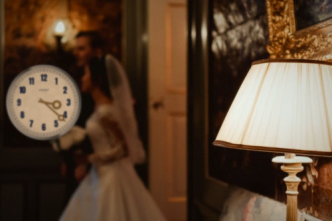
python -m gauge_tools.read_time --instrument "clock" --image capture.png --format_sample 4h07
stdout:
3h22
